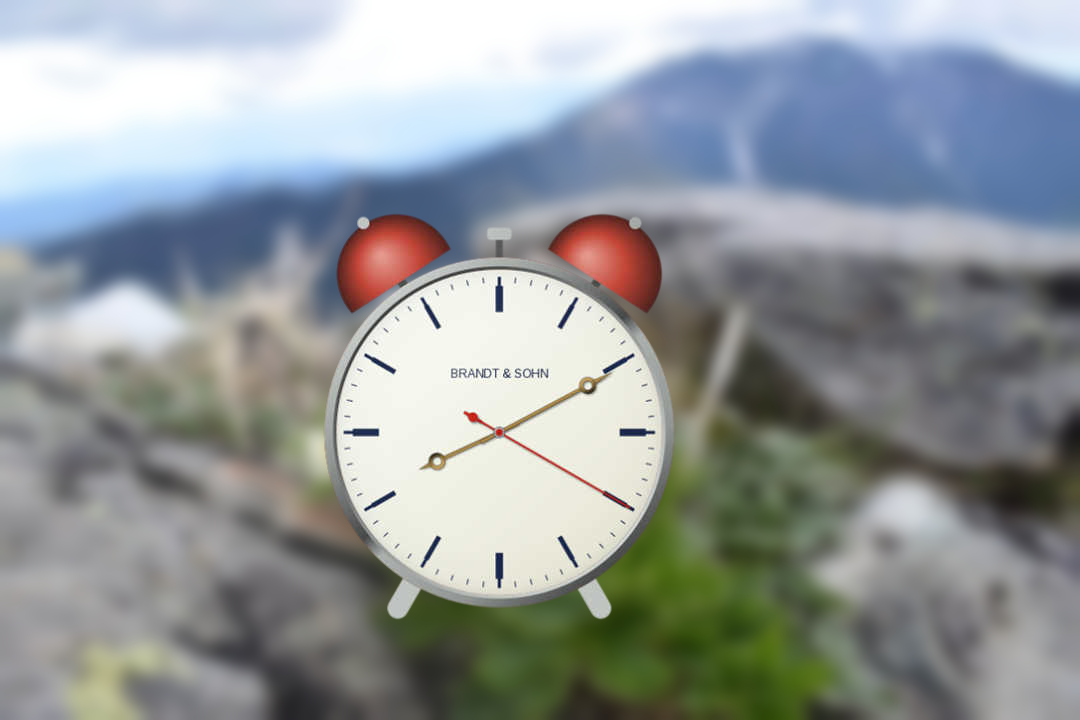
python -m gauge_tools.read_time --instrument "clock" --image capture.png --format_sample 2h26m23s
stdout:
8h10m20s
